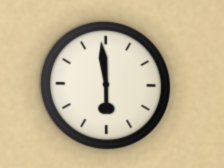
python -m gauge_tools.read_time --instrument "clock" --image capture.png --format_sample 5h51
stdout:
5h59
